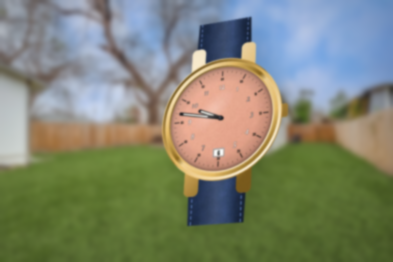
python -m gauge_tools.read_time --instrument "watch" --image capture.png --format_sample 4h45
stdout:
9h47
